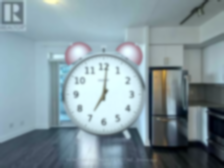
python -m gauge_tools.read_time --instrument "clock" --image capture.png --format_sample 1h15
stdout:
7h01
